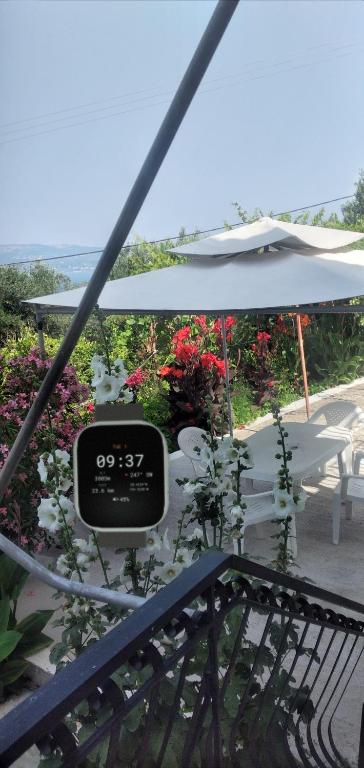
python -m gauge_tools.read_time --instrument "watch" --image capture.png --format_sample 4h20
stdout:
9h37
